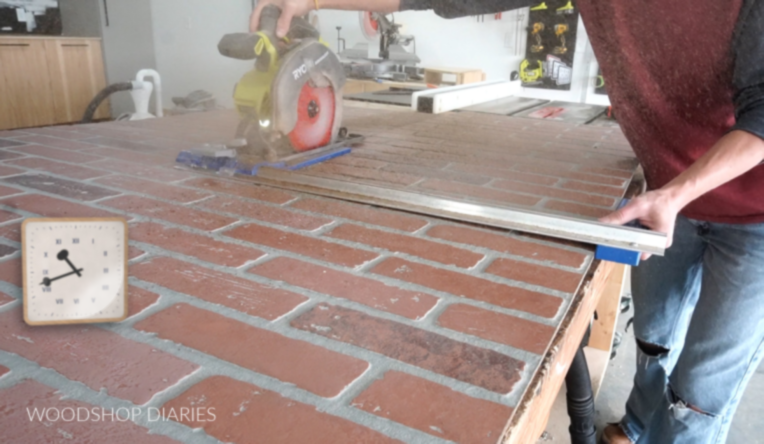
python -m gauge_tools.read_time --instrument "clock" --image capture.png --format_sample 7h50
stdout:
10h42
